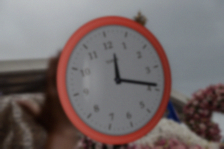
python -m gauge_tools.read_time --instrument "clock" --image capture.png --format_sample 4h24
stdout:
12h19
